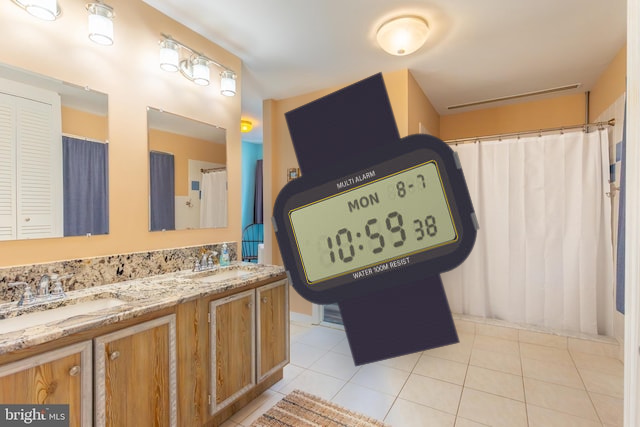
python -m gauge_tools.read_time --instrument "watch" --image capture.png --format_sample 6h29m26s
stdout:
10h59m38s
